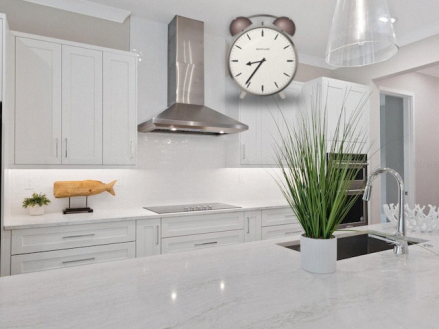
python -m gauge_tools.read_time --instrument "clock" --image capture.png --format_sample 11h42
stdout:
8h36
